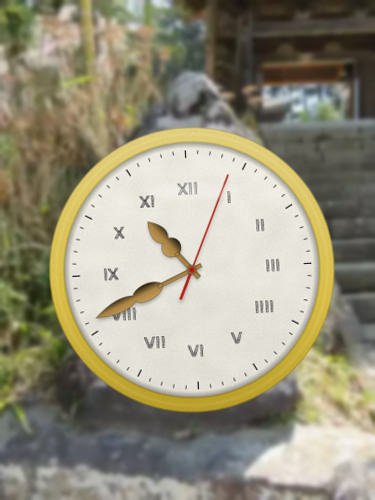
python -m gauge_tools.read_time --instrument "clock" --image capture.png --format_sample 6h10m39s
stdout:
10h41m04s
